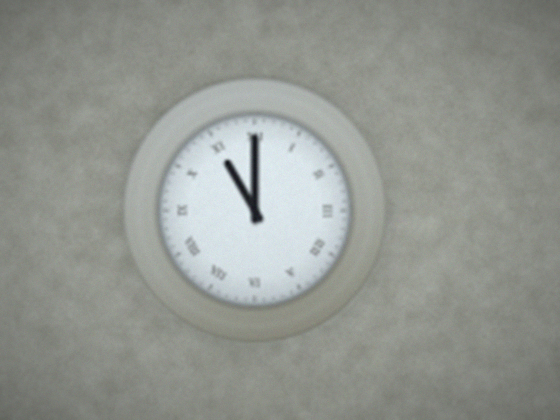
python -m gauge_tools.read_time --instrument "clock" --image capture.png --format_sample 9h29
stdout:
11h00
